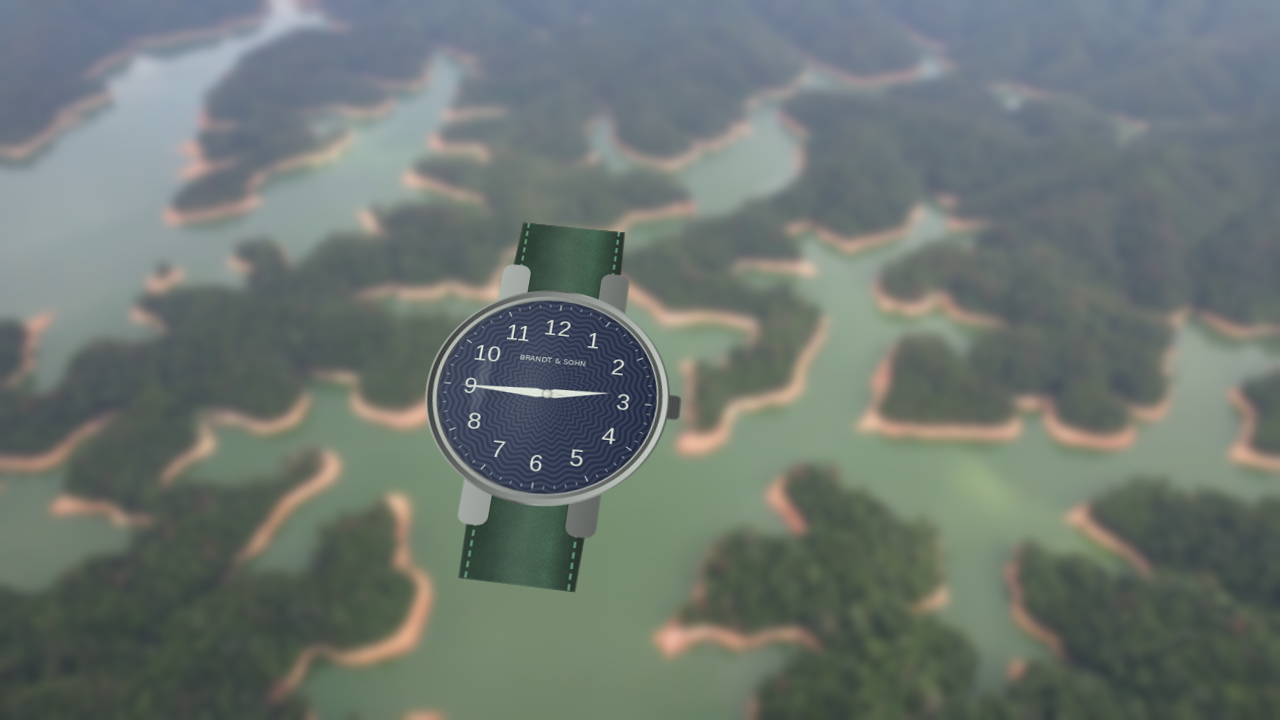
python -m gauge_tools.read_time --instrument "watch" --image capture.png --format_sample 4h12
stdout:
2h45
